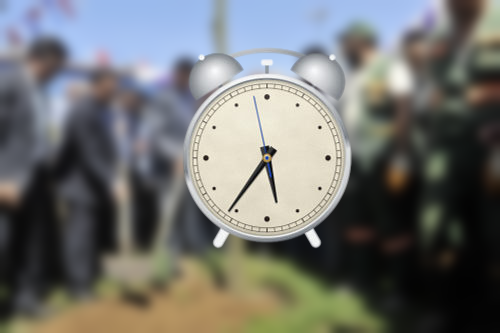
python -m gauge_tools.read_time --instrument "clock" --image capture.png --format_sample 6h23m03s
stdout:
5h35m58s
